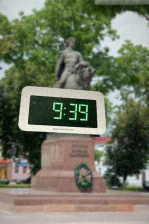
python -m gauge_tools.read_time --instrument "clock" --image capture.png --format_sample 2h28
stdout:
9h39
